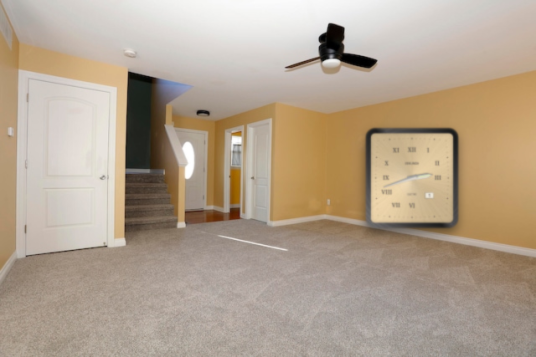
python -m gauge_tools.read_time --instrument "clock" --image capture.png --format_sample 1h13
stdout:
2h42
